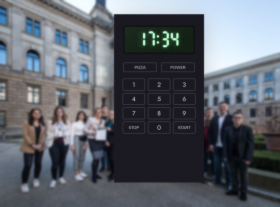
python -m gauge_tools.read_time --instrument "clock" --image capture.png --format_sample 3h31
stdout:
17h34
